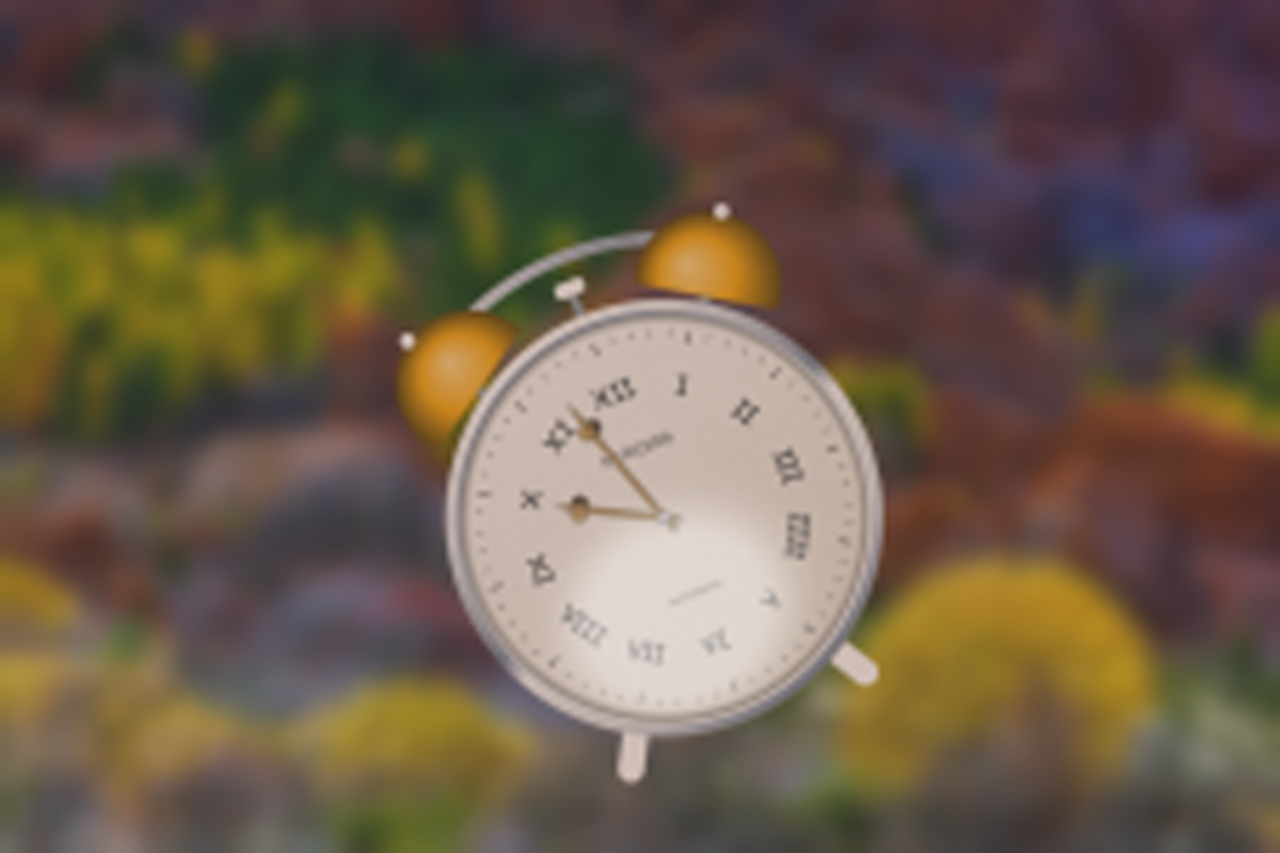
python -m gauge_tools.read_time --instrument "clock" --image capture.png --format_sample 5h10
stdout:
9h57
